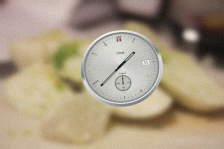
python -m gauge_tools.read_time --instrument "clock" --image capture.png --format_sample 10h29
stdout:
1h38
